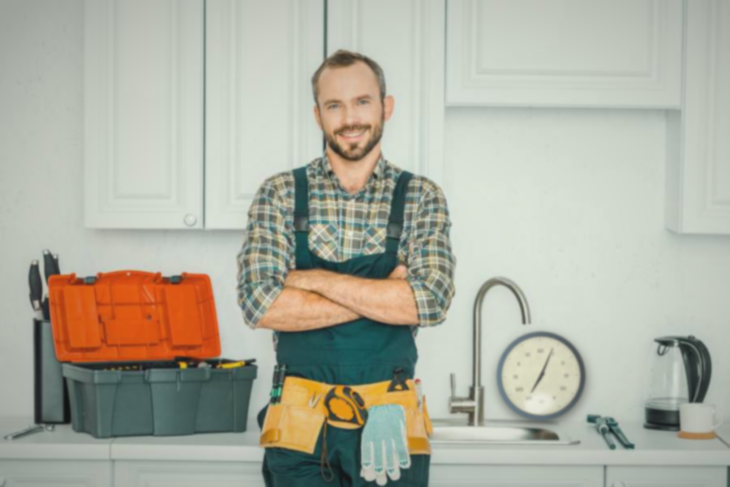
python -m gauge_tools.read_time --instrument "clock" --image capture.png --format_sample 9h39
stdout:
7h04
